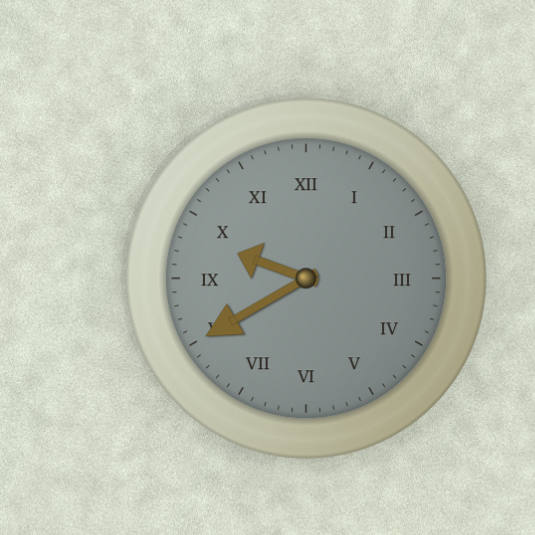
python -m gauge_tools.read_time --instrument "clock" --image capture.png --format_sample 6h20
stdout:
9h40
